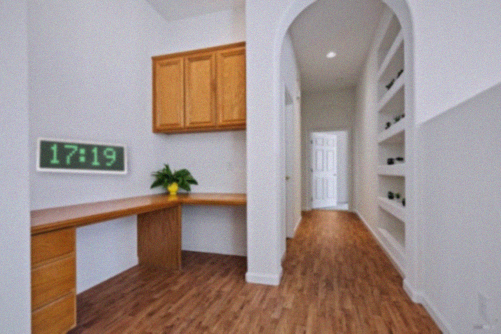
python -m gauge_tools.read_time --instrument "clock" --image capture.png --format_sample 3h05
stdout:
17h19
